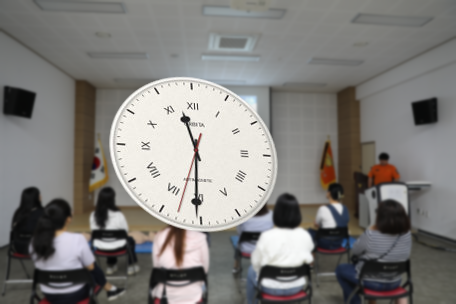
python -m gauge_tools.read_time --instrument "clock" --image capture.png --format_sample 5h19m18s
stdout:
11h30m33s
